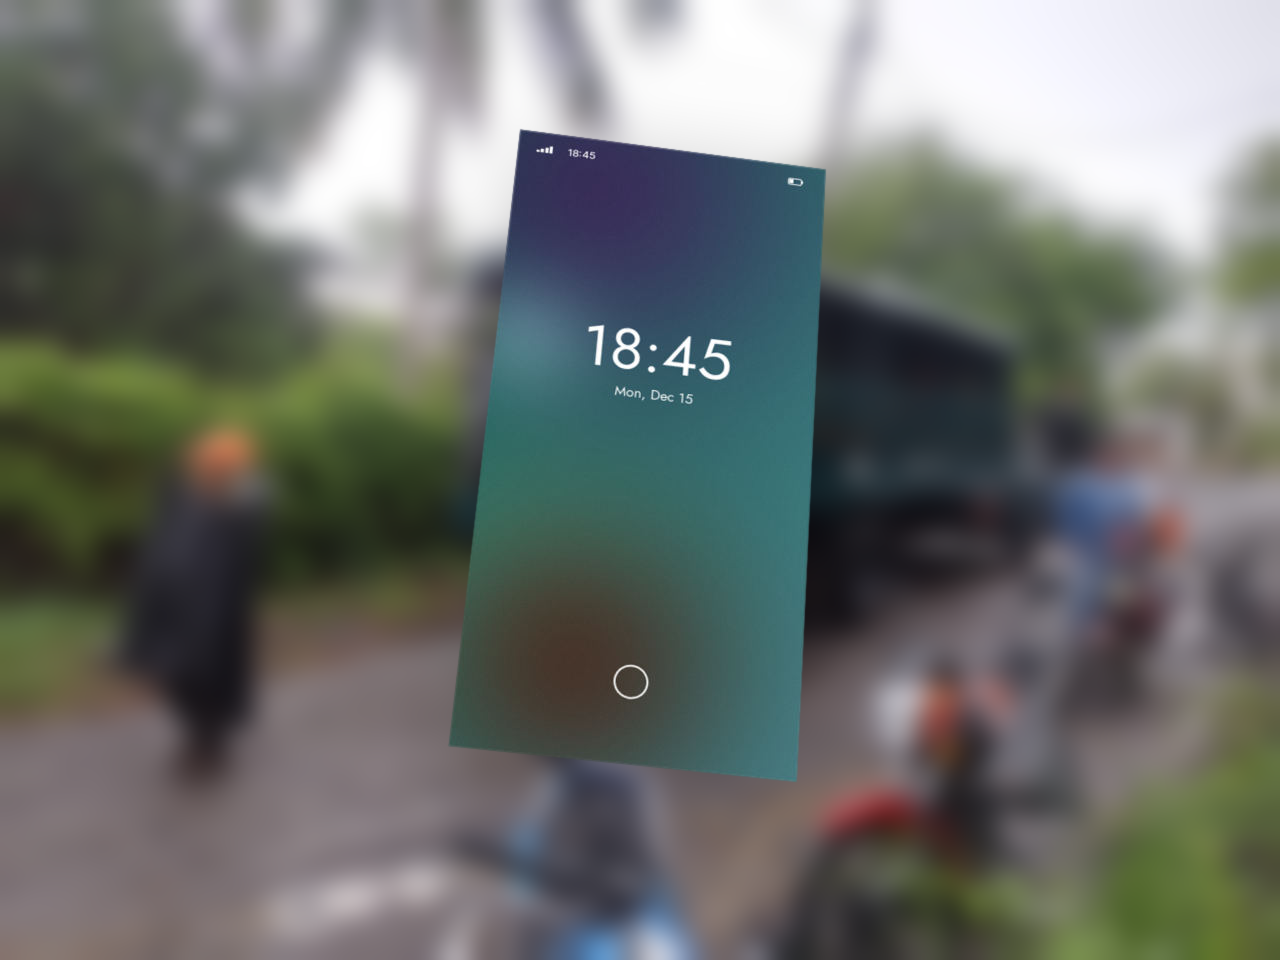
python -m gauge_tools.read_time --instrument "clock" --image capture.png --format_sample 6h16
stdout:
18h45
